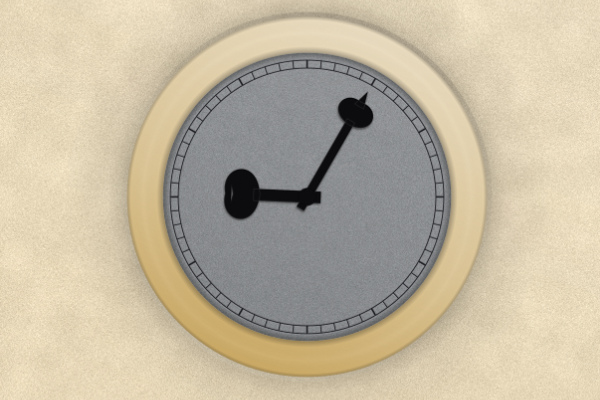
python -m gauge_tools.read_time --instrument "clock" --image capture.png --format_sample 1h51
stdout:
9h05
